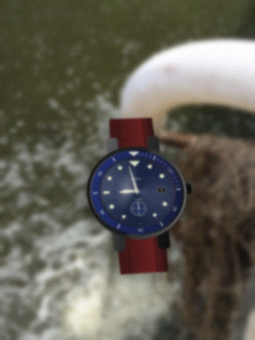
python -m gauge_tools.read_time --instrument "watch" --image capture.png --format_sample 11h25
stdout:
8h58
